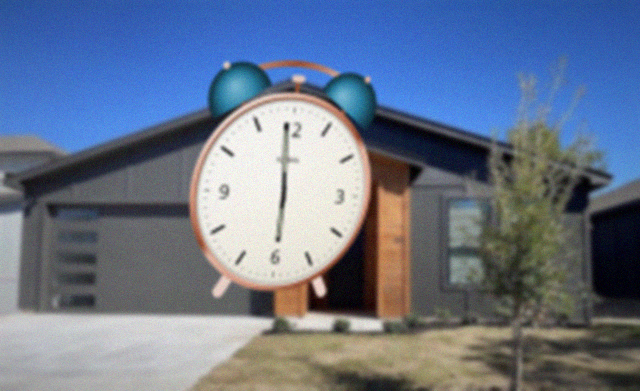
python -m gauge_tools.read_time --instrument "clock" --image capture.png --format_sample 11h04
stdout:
5h59
